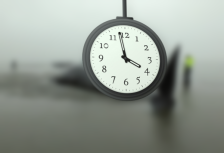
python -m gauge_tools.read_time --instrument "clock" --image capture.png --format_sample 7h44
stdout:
3h58
